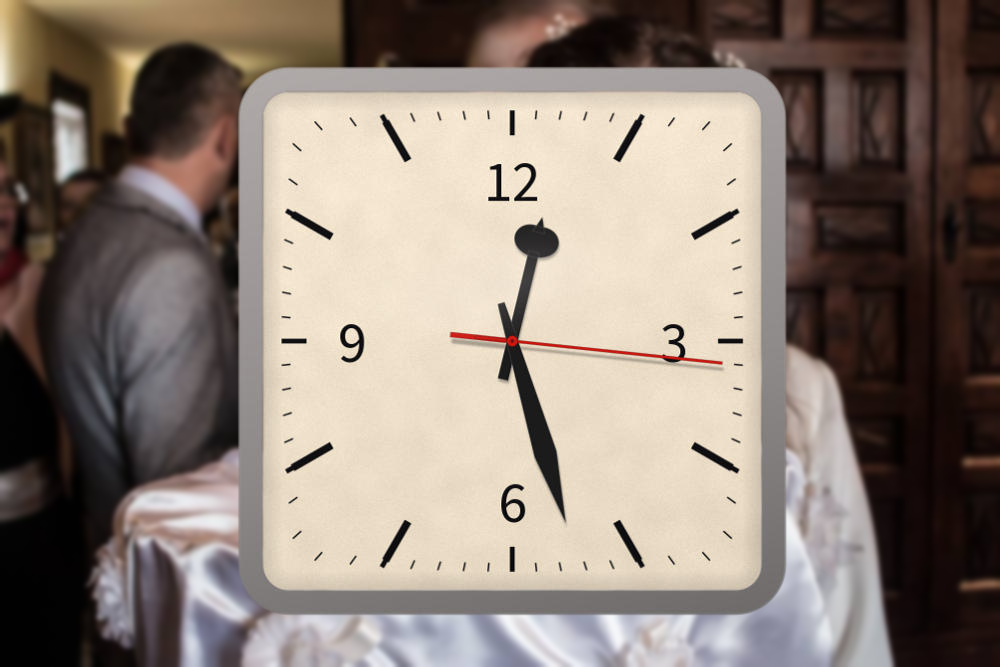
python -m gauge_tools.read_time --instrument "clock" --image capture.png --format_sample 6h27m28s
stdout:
12h27m16s
